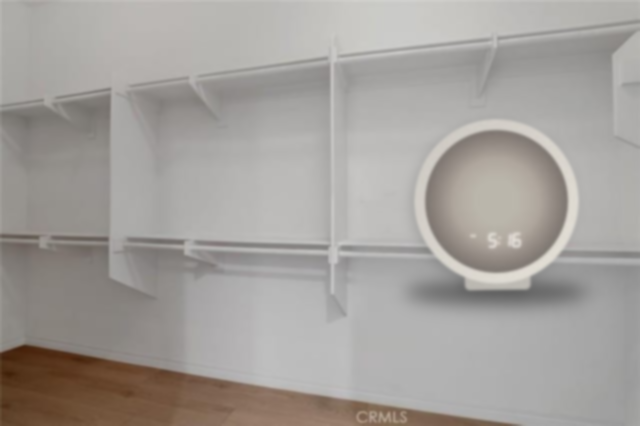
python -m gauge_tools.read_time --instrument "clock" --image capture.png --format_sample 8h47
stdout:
5h16
